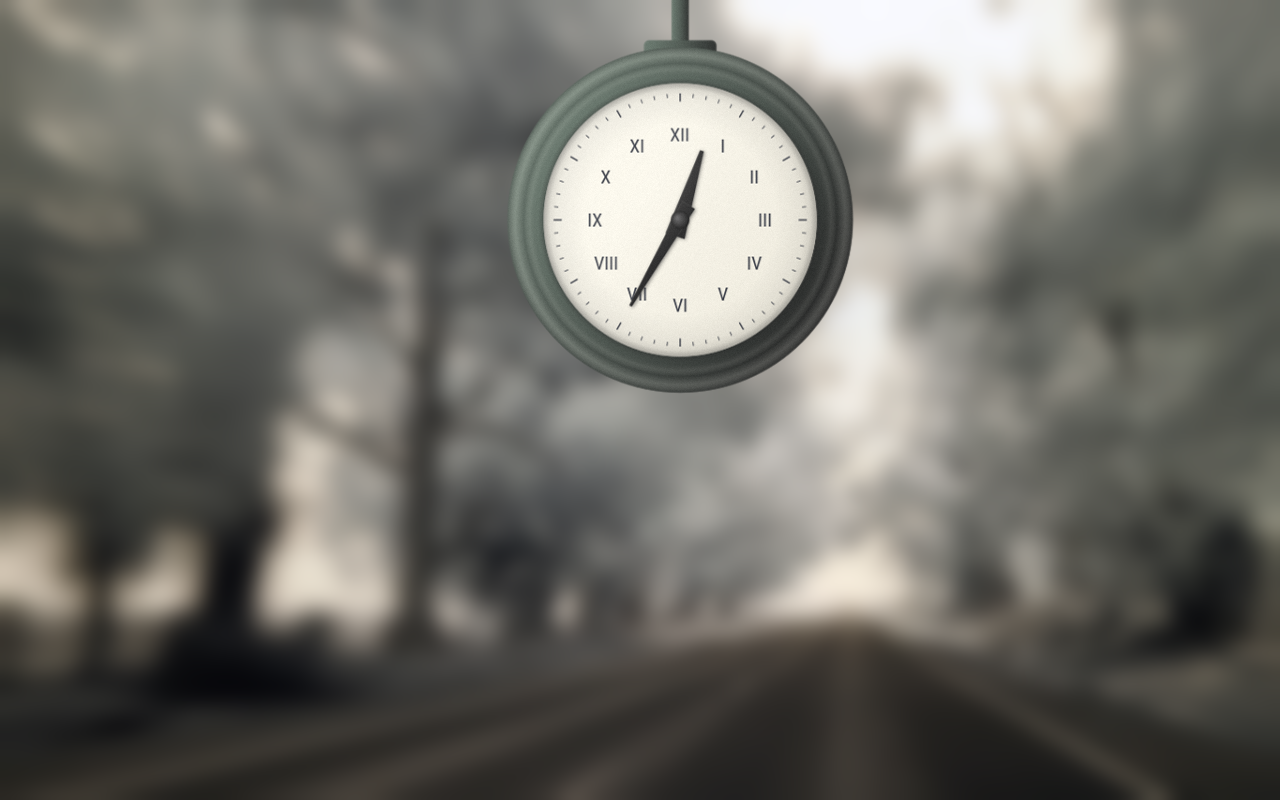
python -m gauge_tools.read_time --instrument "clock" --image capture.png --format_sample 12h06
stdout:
12h35
